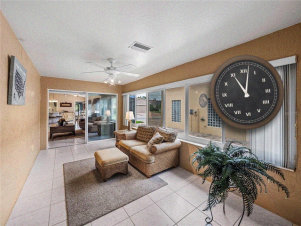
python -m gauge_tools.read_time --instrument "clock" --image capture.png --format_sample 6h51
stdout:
11h02
